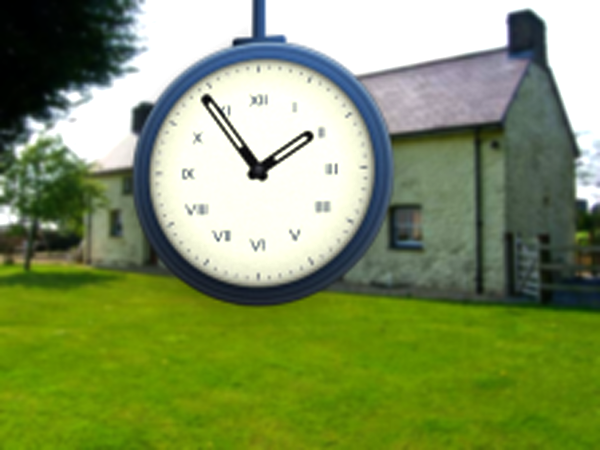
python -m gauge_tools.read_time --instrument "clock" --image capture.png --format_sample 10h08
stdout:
1h54
